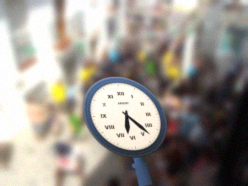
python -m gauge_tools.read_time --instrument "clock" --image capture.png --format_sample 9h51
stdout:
6h23
